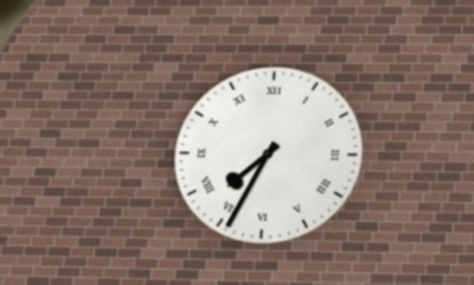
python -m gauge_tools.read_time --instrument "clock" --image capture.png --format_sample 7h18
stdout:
7h34
